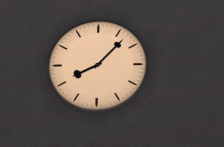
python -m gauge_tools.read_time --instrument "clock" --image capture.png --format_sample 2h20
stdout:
8h07
